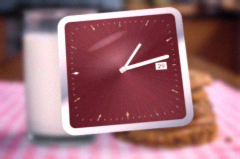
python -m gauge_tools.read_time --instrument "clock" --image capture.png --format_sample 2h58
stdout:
1h13
